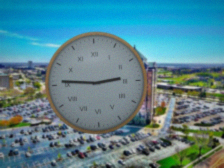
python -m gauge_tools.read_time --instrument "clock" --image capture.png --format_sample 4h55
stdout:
2h46
